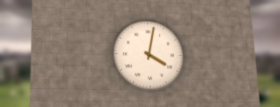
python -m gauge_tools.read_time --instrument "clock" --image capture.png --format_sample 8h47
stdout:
4h02
